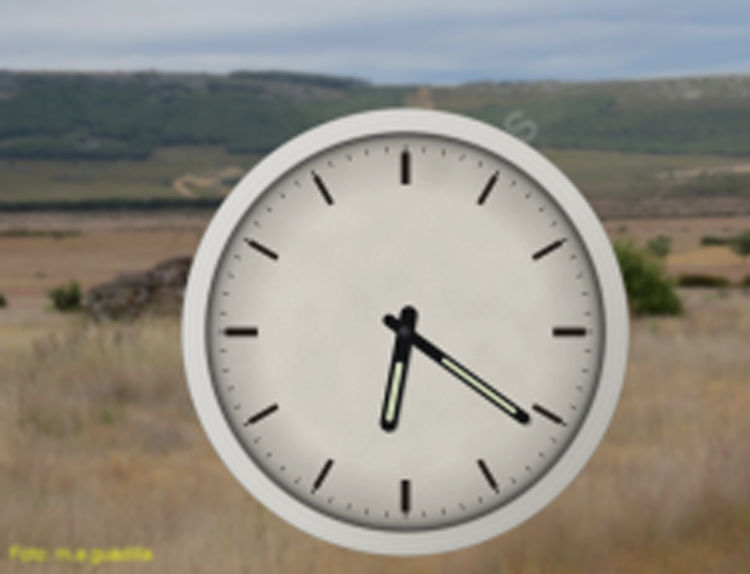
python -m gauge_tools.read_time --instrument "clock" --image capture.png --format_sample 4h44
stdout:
6h21
